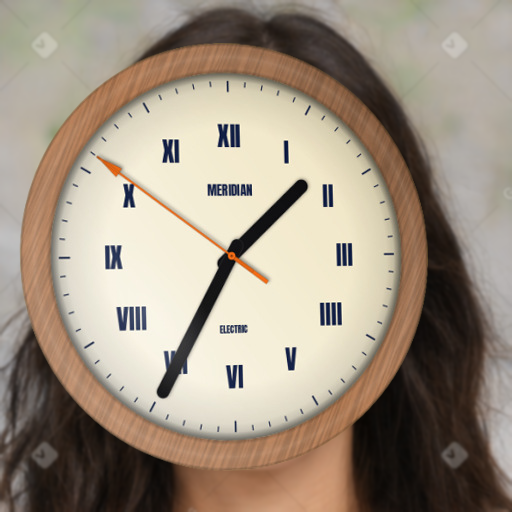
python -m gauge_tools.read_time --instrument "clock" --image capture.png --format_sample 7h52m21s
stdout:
1h34m51s
